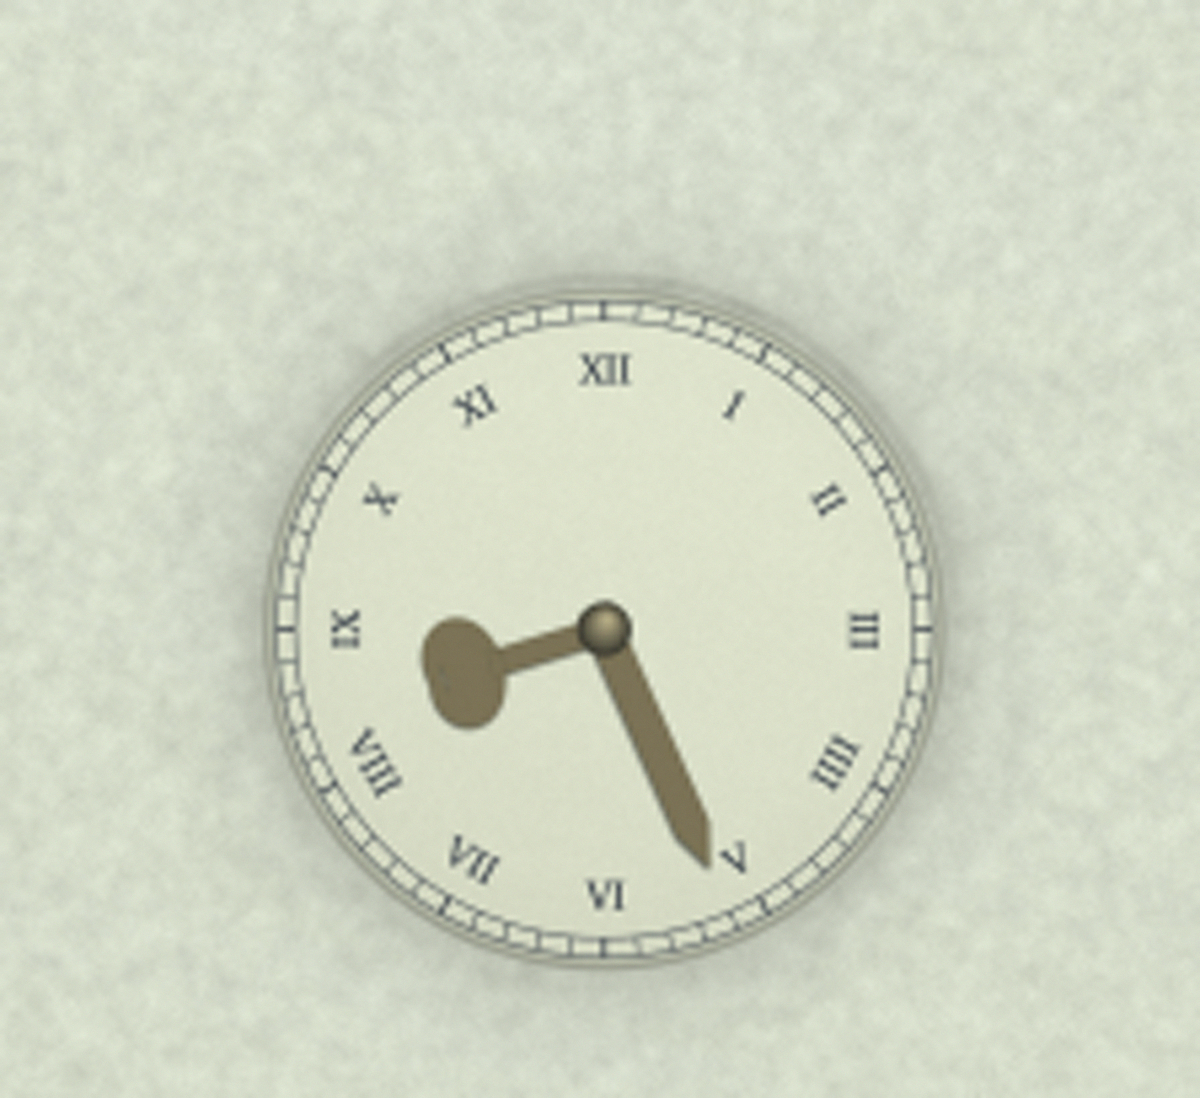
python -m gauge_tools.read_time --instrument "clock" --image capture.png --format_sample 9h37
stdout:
8h26
